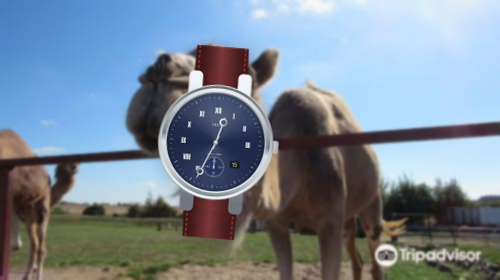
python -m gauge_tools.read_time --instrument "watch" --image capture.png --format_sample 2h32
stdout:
12h34
